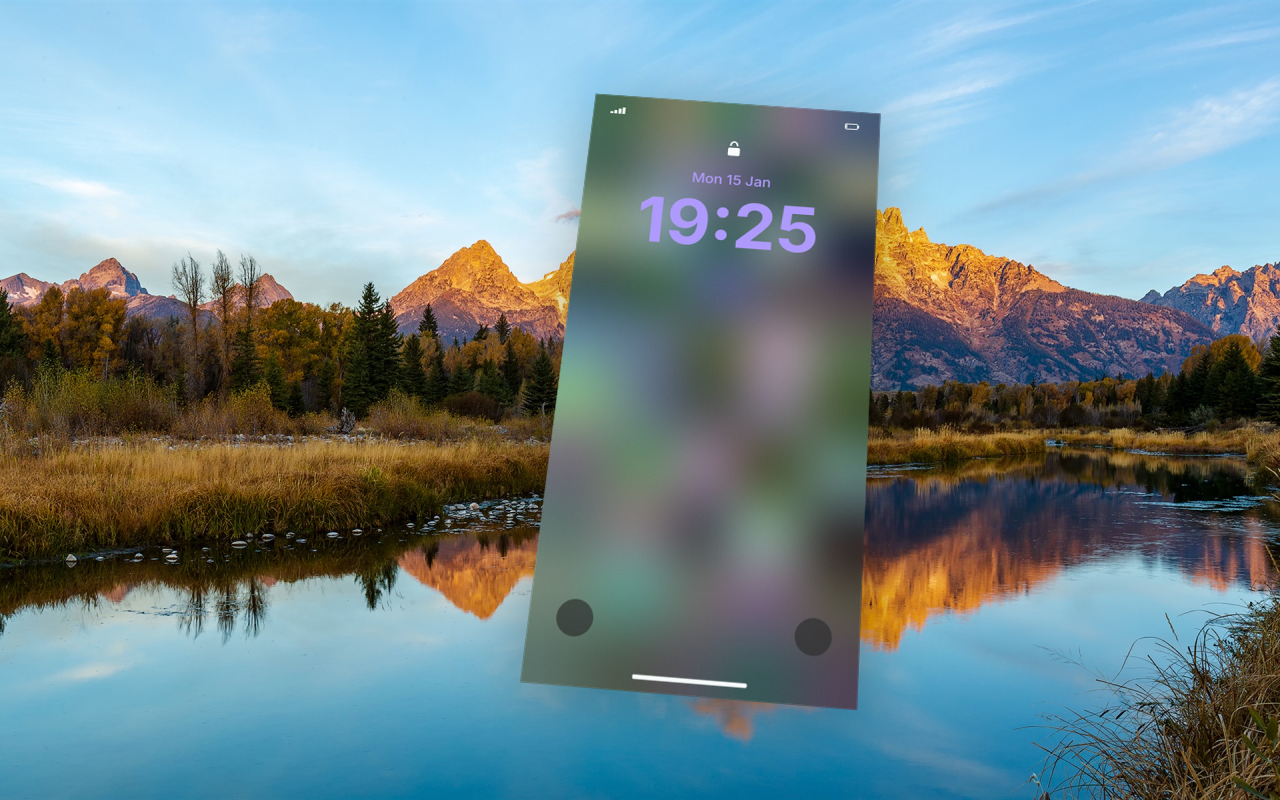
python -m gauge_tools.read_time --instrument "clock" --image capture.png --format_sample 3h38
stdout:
19h25
